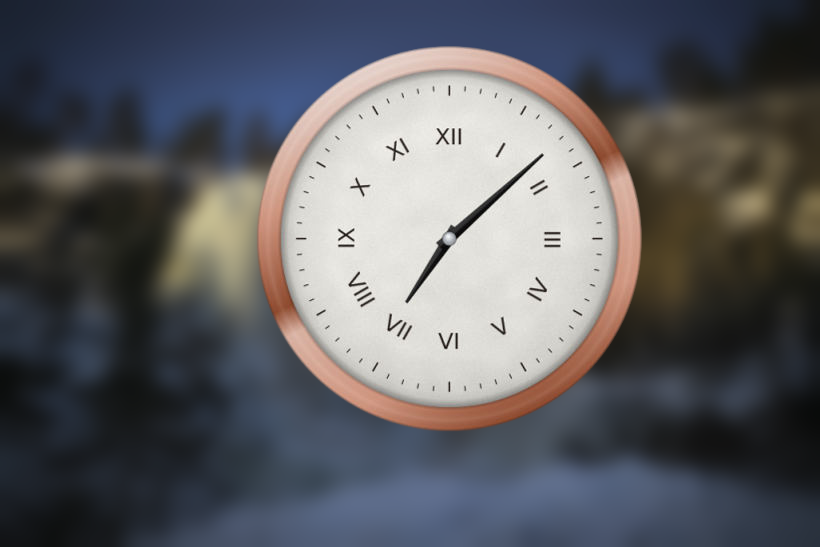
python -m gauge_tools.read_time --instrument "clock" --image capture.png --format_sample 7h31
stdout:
7h08
